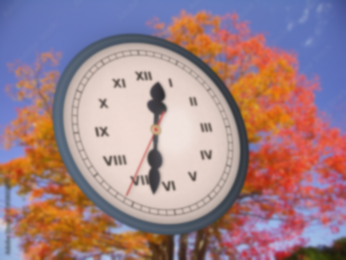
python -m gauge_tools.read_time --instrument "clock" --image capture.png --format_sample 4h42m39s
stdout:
12h32m36s
